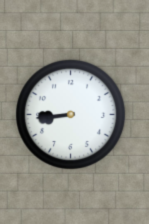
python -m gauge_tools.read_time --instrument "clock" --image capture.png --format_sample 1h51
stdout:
8h44
